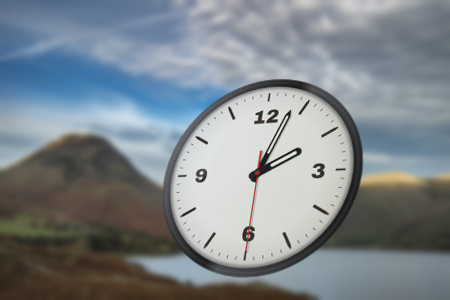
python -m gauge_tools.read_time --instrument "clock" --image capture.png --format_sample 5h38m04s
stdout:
2h03m30s
